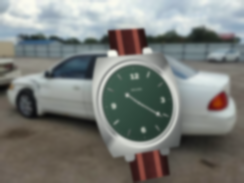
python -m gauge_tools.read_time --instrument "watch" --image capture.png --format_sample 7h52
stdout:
10h21
